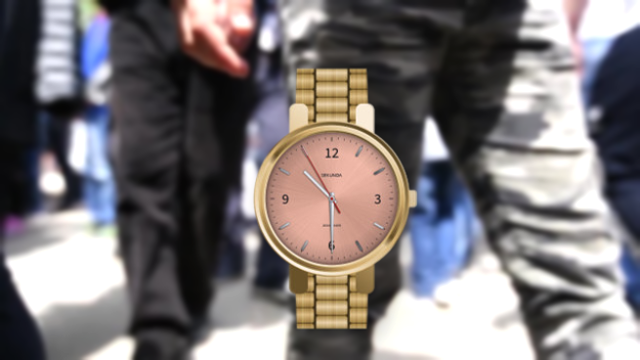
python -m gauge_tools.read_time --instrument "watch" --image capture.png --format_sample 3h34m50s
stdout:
10h29m55s
